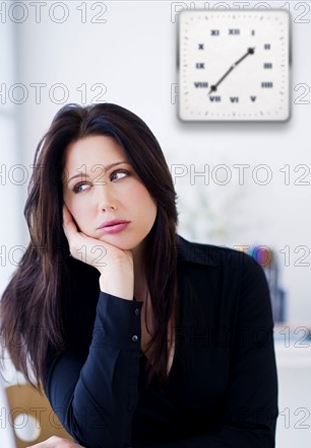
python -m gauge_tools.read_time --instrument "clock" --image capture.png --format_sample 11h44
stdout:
1h37
